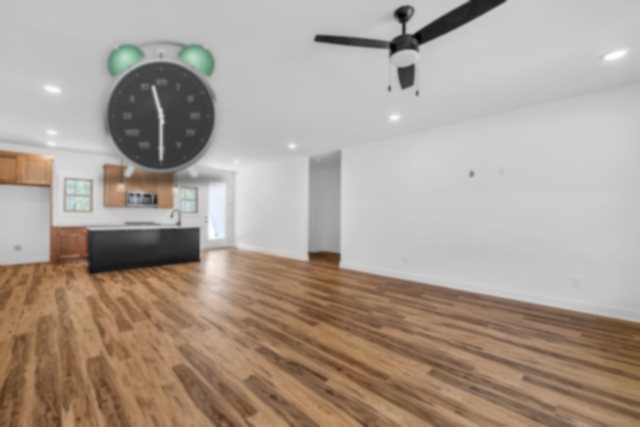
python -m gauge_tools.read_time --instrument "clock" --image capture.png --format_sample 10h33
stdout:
11h30
